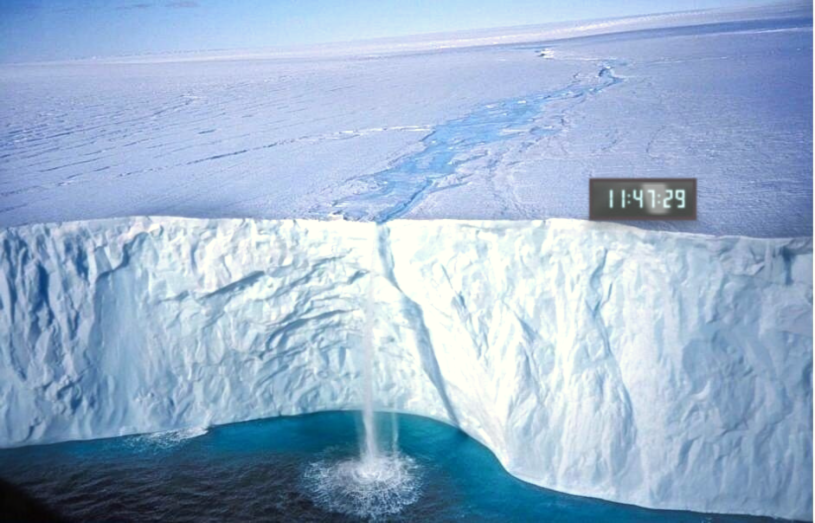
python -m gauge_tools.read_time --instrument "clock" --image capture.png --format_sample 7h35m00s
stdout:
11h47m29s
